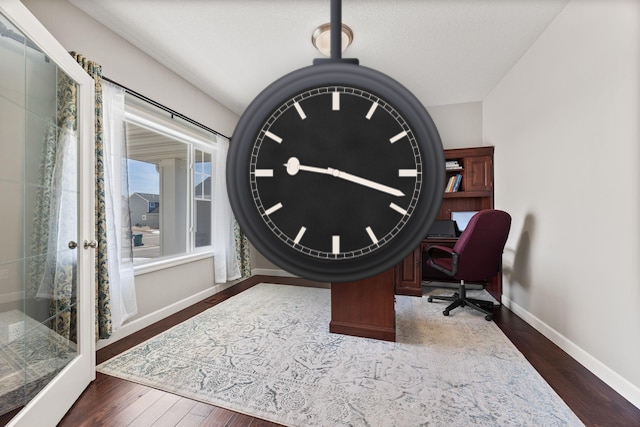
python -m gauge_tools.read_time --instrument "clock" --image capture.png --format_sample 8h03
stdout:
9h18
